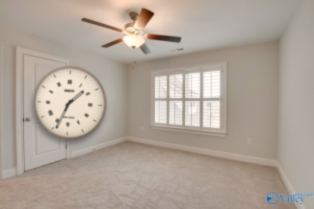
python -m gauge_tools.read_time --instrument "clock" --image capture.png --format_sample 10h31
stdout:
1h34
